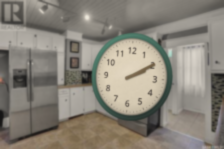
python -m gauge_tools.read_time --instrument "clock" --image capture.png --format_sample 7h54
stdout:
2h10
